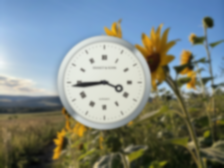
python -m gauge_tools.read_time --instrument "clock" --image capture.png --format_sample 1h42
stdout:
3h44
